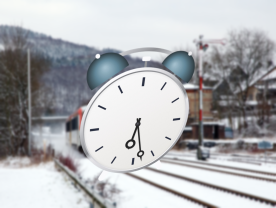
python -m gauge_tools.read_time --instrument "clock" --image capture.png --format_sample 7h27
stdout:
6h28
